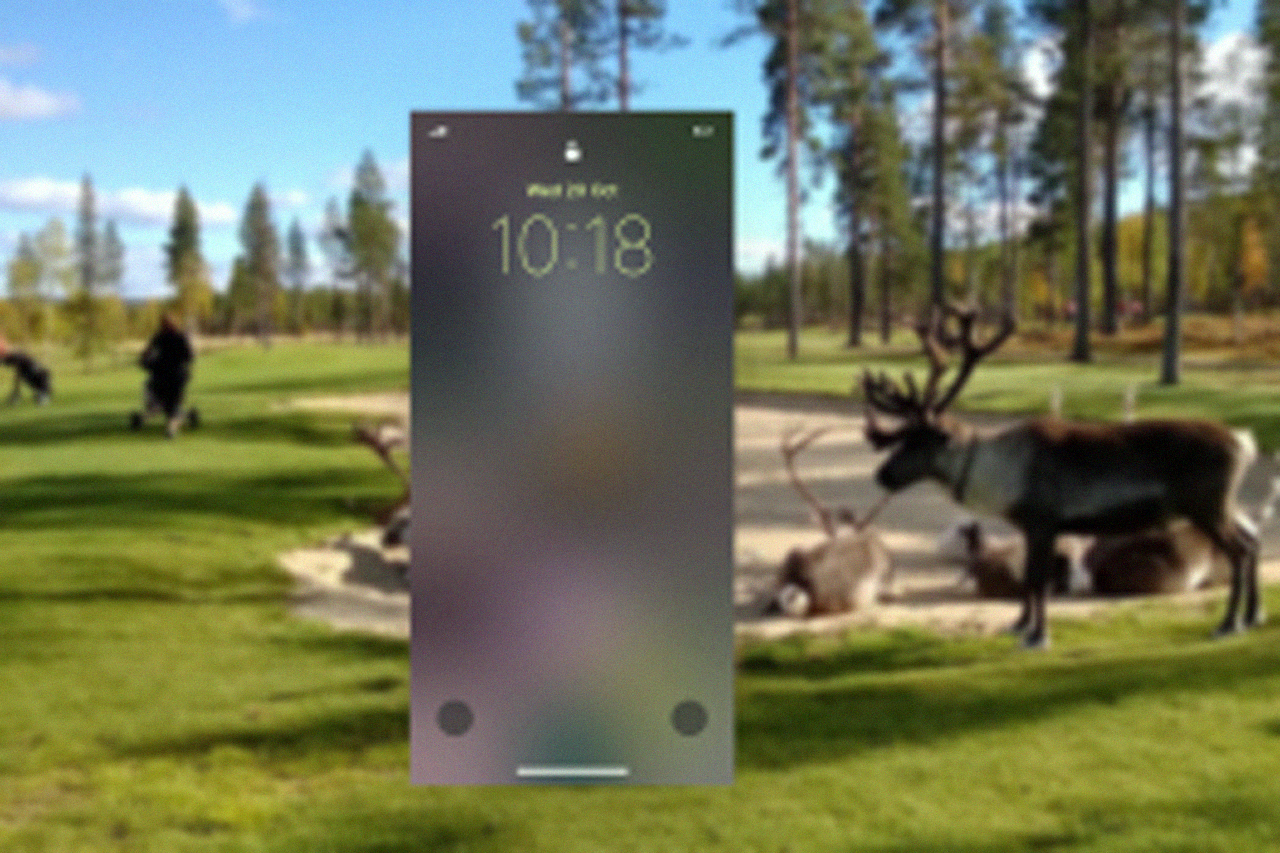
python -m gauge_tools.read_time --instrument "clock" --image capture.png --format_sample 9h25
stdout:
10h18
